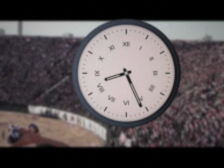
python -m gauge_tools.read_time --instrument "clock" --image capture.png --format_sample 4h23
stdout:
8h26
